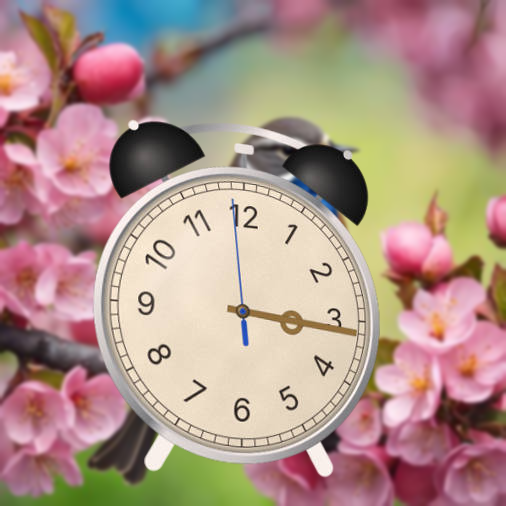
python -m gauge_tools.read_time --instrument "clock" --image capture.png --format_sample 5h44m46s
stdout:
3h15m59s
